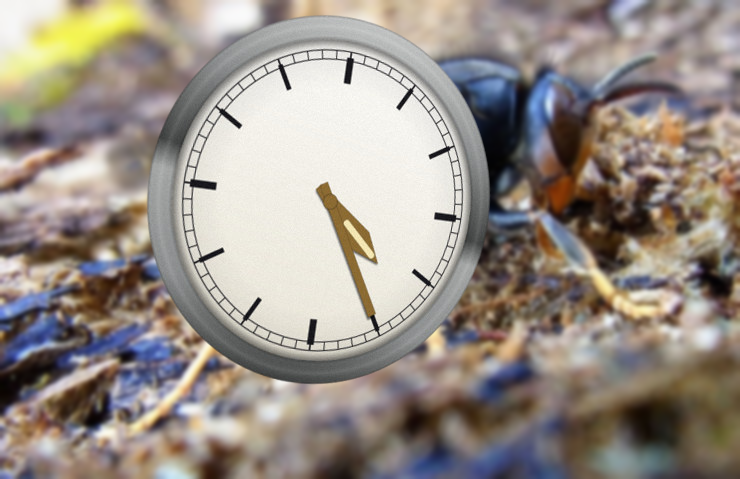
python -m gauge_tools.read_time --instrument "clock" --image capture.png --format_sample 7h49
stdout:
4h25
